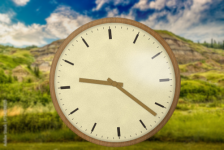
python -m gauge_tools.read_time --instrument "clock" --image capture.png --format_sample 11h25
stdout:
9h22
